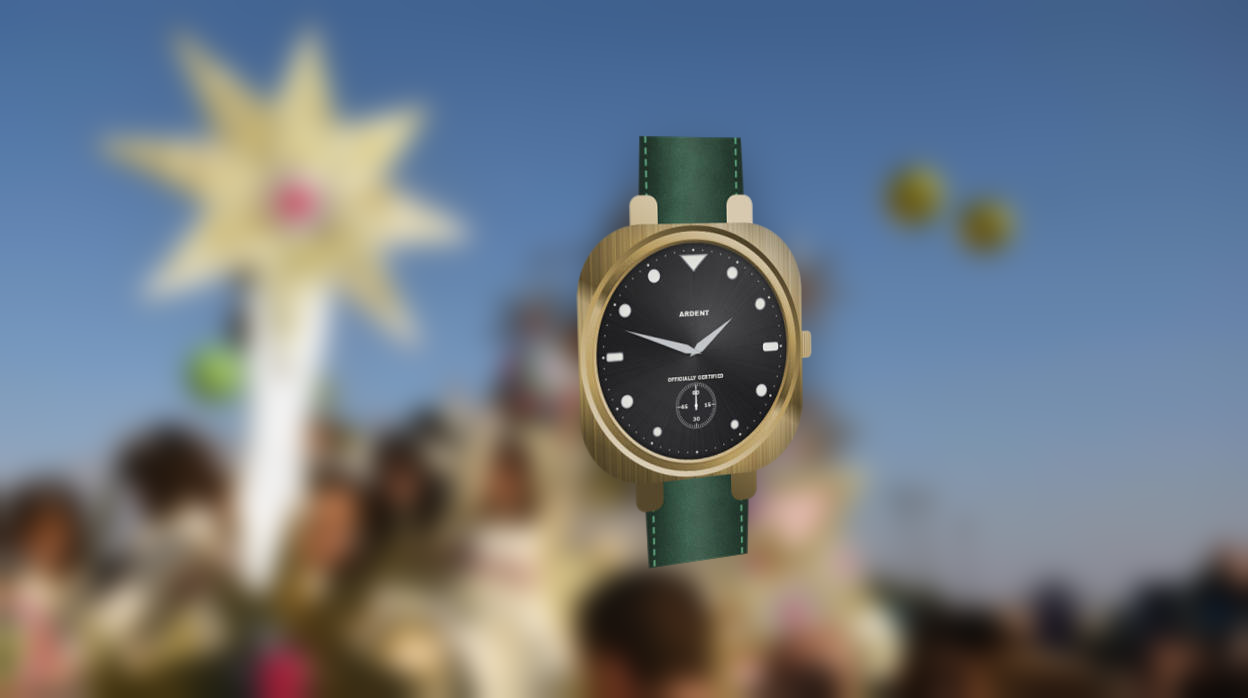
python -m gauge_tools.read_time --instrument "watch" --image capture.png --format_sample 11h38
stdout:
1h48
